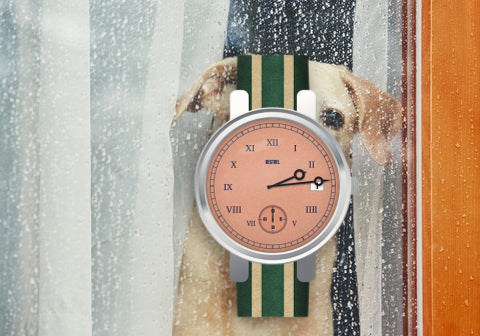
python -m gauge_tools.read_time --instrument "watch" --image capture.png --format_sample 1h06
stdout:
2h14
